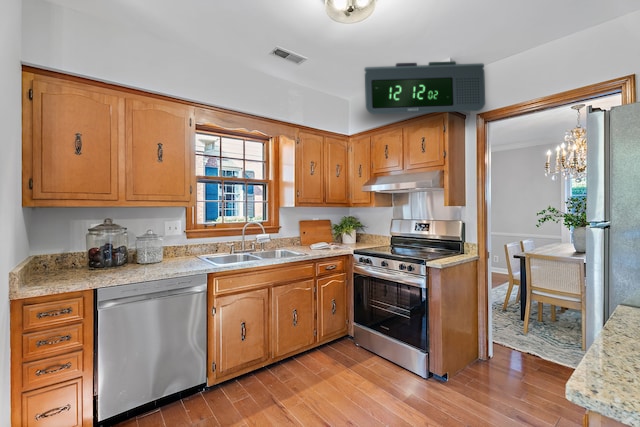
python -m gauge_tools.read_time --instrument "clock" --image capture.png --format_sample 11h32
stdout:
12h12
